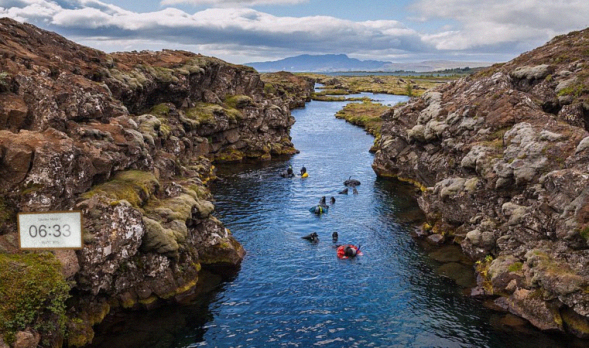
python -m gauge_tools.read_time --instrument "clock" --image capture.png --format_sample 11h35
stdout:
6h33
